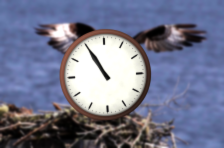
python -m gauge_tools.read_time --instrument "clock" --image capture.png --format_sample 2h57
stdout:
10h55
